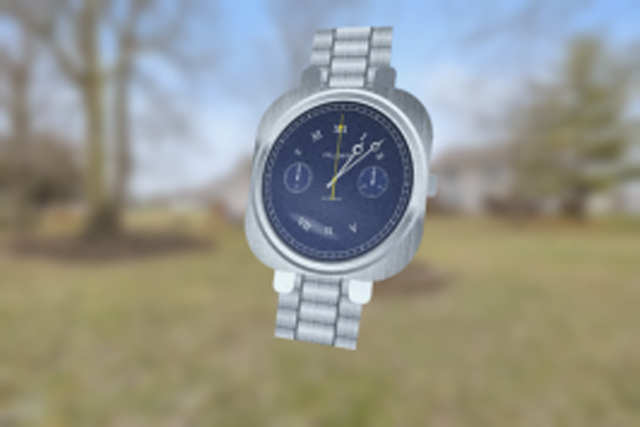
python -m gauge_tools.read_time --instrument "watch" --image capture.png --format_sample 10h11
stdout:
1h08
